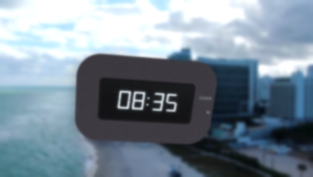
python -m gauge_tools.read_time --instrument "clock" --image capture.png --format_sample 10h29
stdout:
8h35
